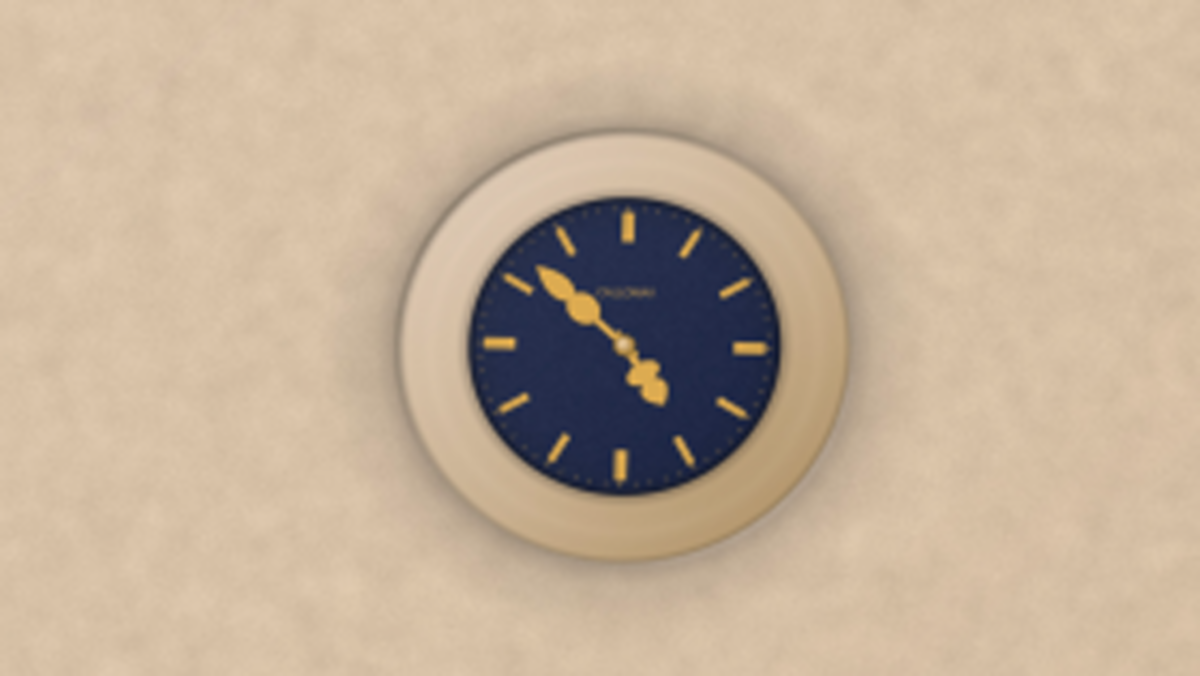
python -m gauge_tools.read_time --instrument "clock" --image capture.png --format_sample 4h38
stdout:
4h52
